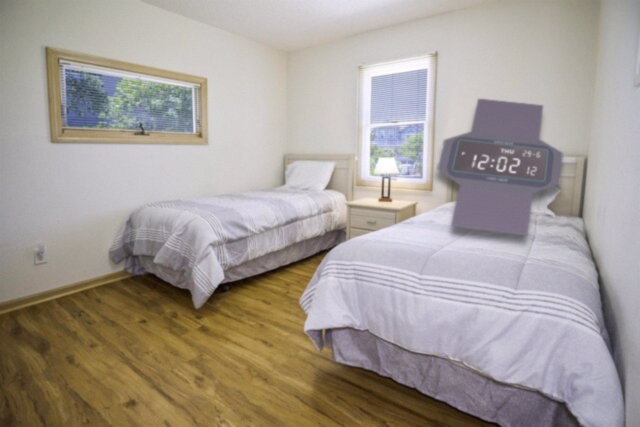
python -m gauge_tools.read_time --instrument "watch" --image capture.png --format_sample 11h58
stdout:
12h02
